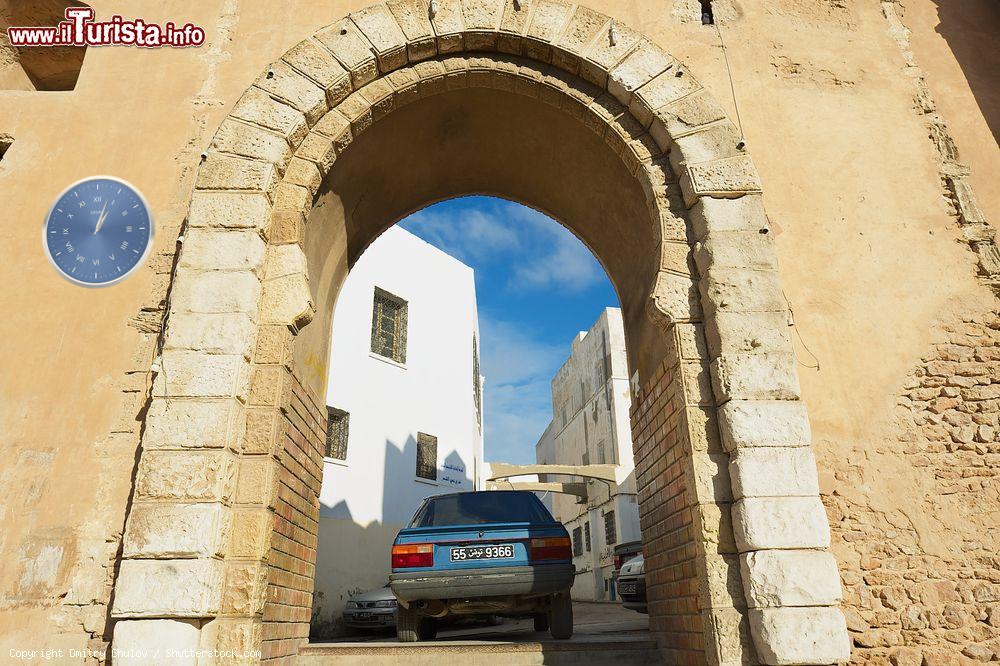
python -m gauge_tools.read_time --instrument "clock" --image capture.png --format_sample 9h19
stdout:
1h03
